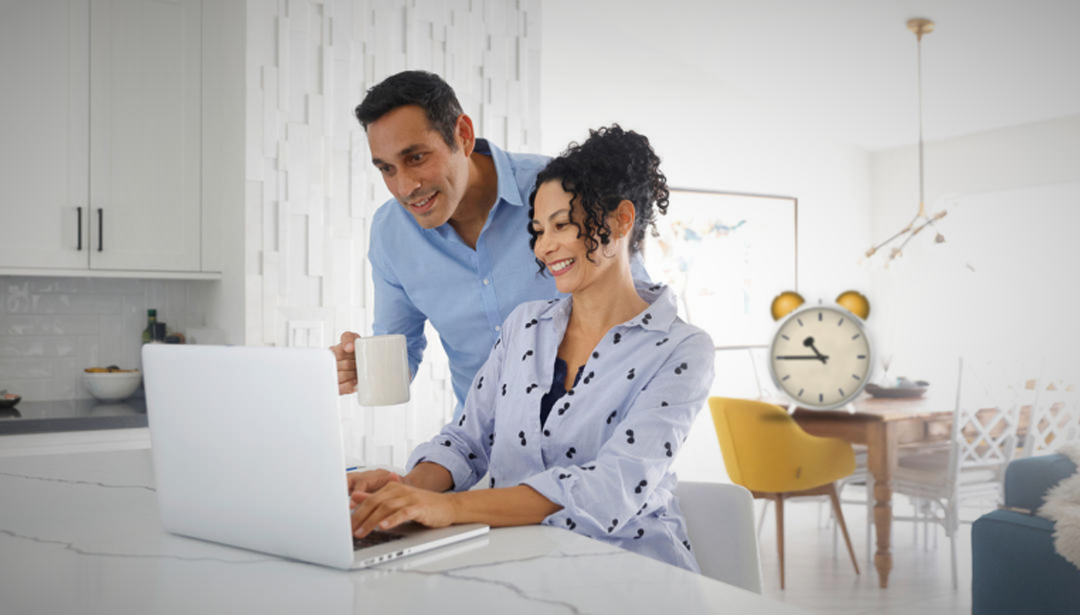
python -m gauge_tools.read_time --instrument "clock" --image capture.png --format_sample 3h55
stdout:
10h45
